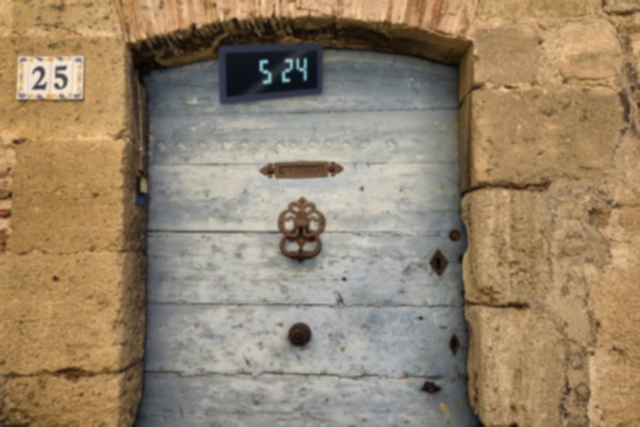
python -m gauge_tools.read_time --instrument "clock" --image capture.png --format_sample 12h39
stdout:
5h24
